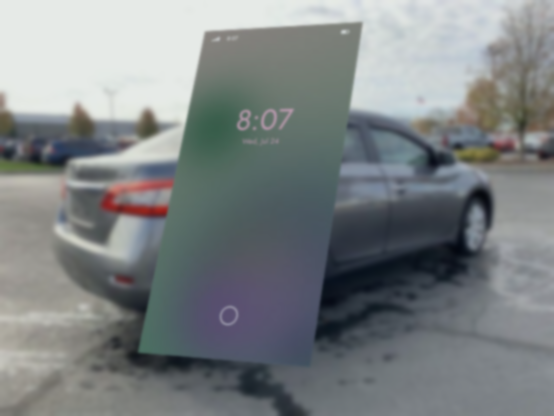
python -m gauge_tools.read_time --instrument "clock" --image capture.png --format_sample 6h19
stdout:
8h07
